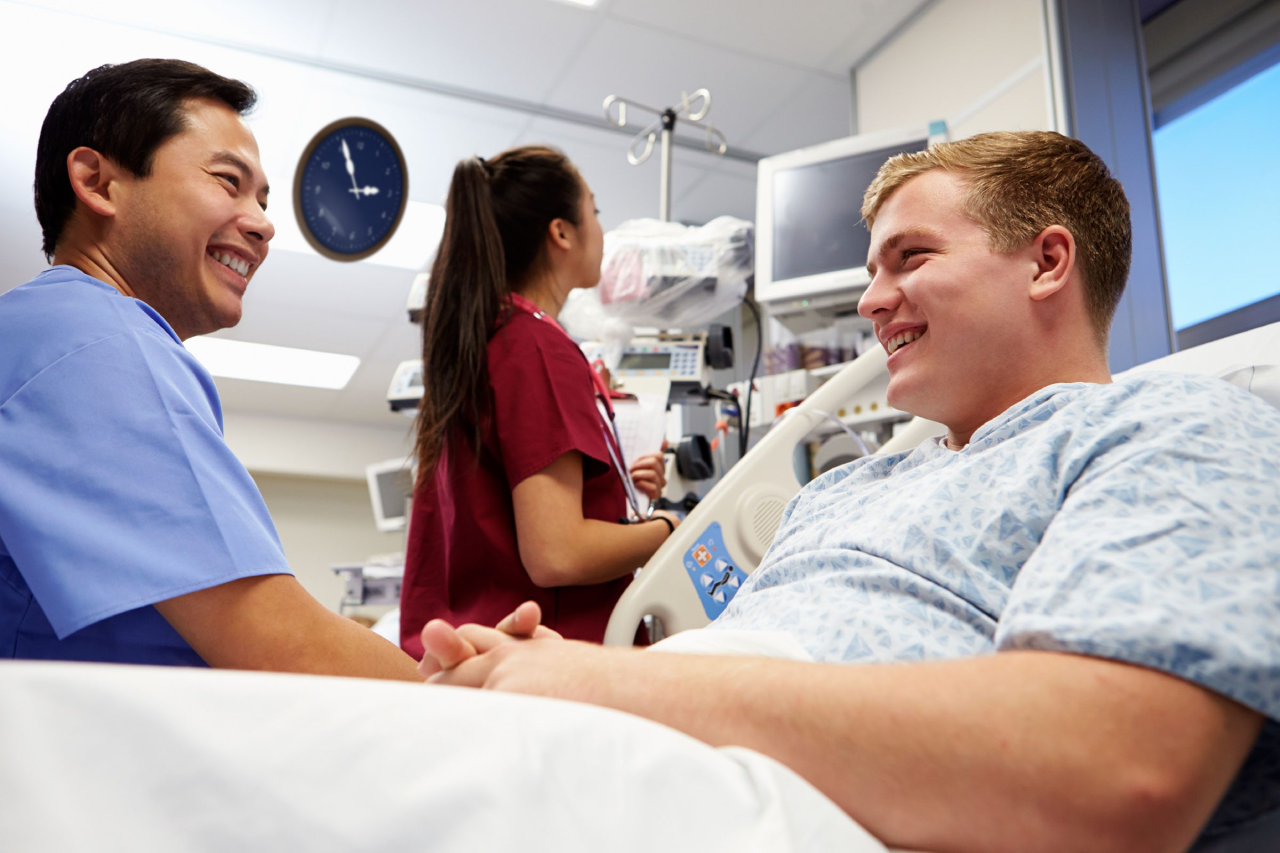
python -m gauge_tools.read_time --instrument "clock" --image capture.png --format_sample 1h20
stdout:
2h56
